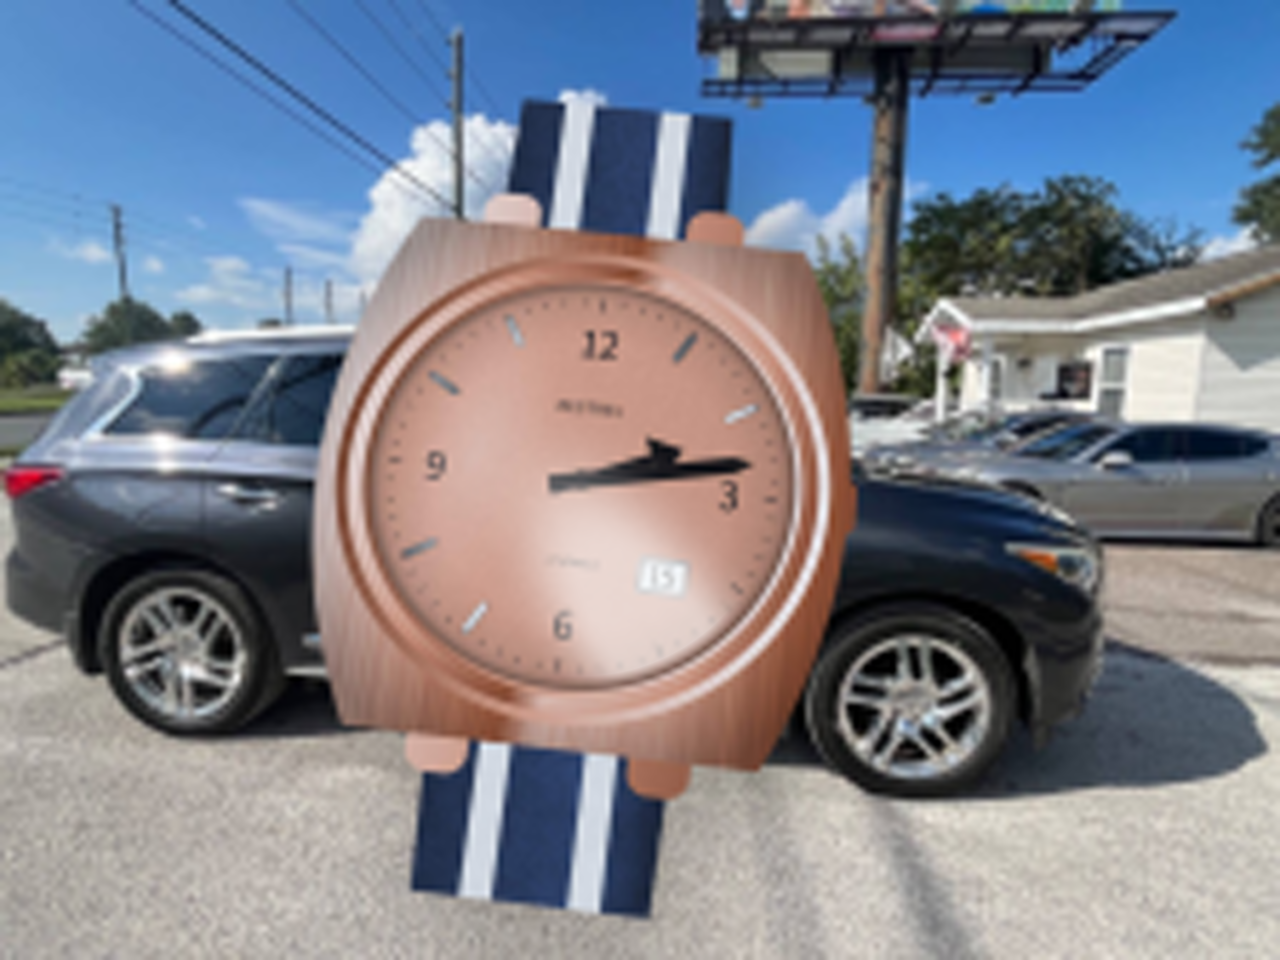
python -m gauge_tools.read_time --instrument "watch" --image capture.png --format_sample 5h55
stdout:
2h13
